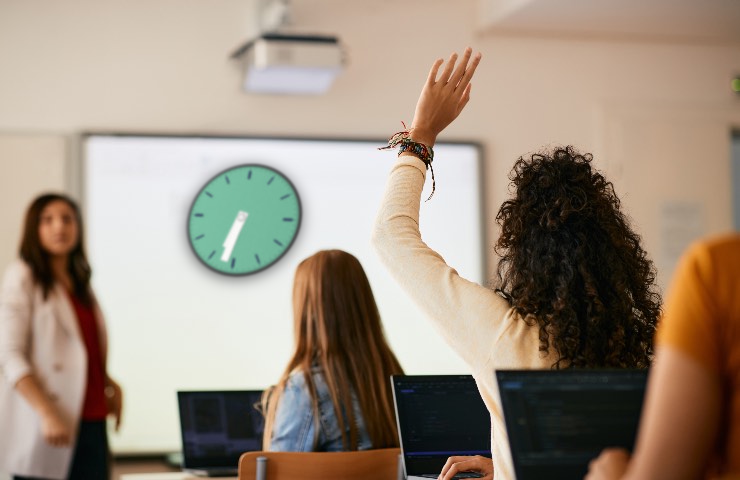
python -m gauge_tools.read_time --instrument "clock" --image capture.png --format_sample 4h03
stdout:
6h32
